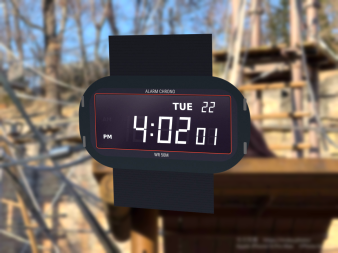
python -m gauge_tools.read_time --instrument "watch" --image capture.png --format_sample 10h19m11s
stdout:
4h02m01s
